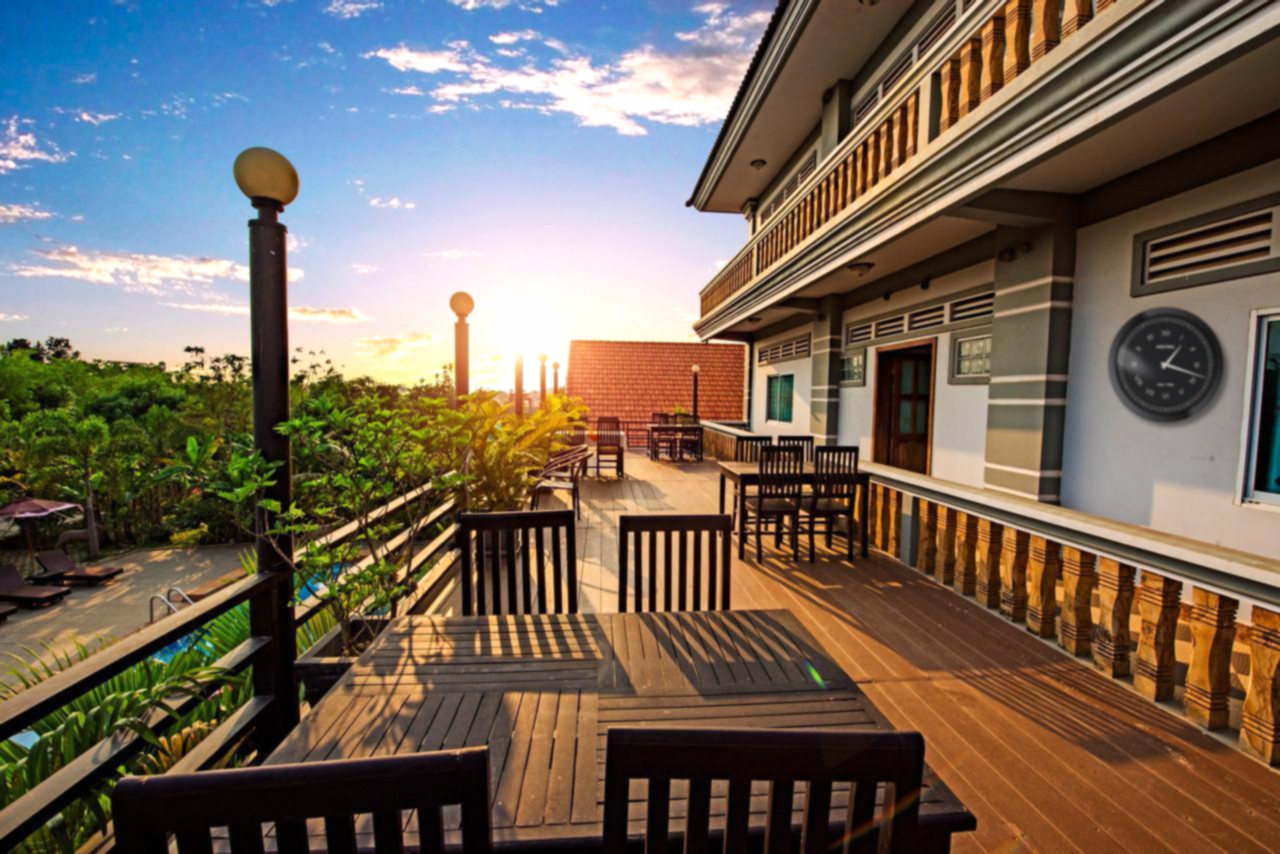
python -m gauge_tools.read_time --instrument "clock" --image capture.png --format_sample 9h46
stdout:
1h18
